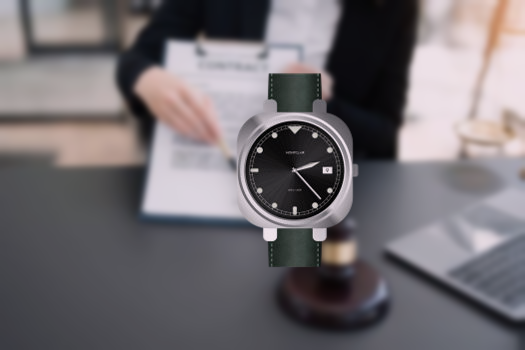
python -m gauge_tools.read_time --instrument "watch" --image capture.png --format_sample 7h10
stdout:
2h23
